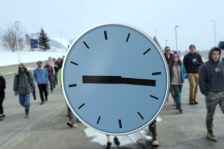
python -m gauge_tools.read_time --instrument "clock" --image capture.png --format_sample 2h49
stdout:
9h17
